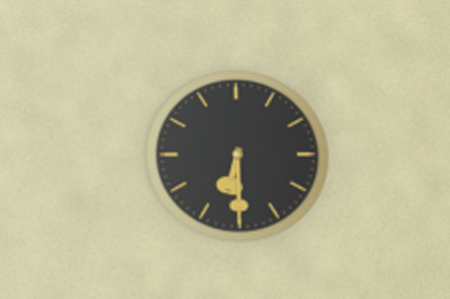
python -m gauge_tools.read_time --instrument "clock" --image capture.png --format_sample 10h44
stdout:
6h30
